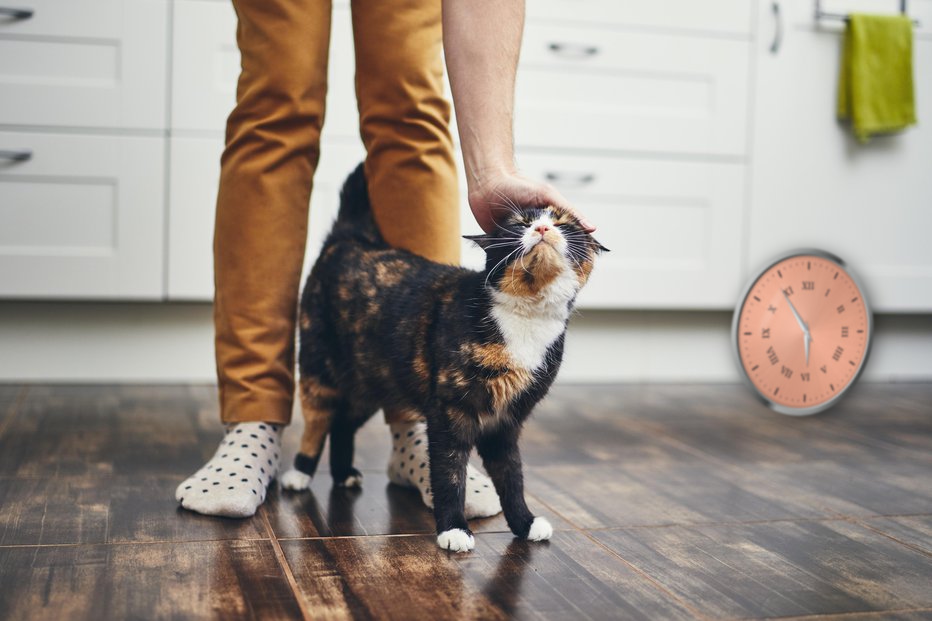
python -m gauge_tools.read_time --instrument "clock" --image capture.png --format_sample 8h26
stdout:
5h54
